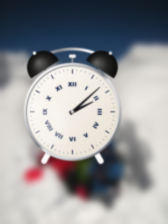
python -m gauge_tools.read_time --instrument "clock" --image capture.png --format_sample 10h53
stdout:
2h08
